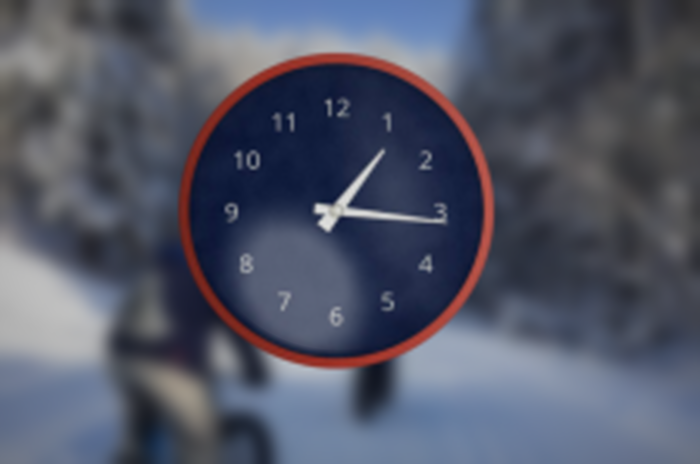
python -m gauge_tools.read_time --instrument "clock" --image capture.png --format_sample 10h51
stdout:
1h16
